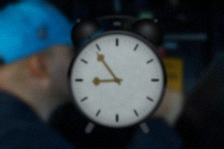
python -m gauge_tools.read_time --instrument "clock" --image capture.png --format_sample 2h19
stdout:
8h54
